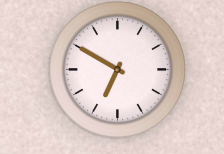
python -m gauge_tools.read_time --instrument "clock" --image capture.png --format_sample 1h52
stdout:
6h50
